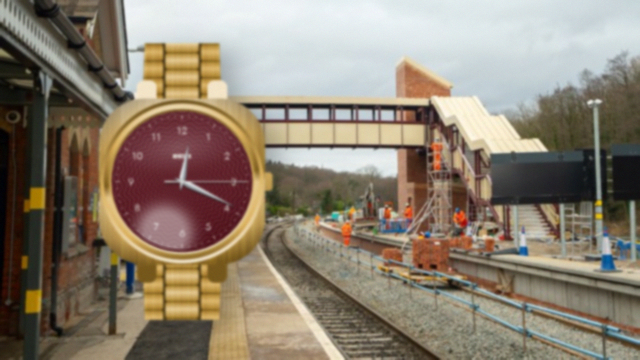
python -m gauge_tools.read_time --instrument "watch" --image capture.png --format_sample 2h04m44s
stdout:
12h19m15s
